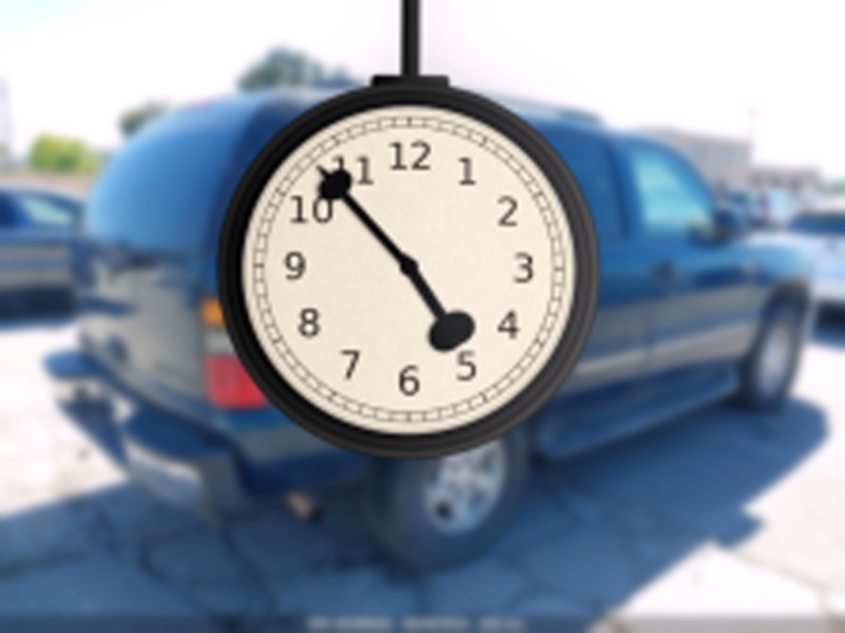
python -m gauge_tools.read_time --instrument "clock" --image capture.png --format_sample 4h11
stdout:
4h53
